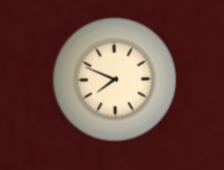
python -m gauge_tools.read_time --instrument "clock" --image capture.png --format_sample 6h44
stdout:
7h49
